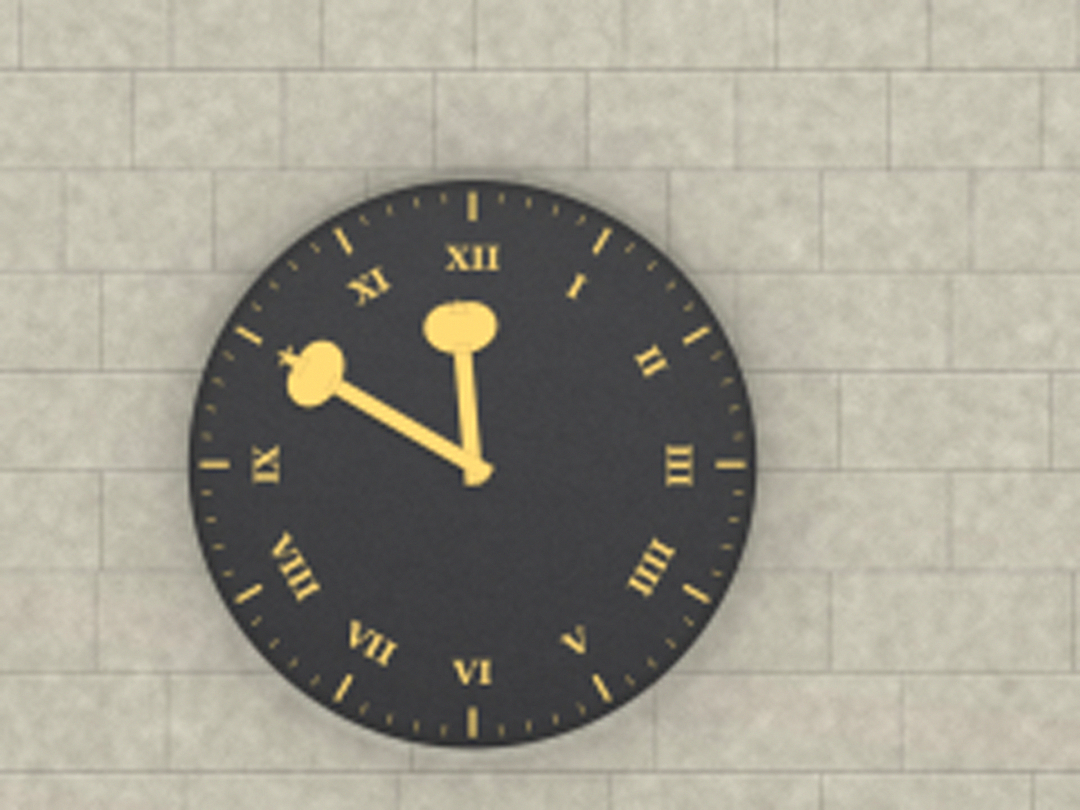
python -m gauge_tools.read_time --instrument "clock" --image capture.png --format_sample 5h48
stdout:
11h50
